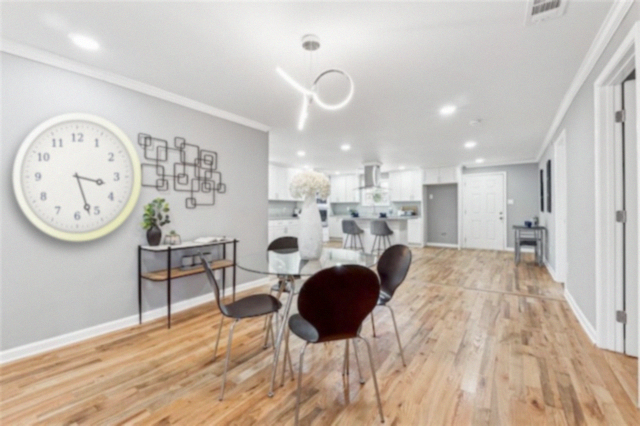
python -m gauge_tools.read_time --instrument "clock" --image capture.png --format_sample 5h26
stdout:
3h27
